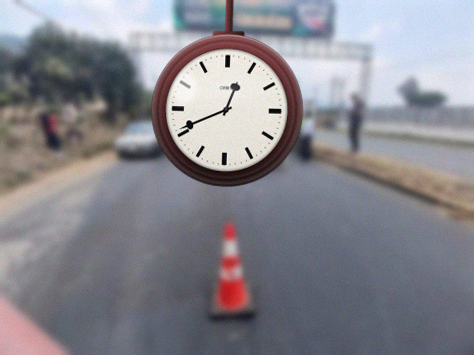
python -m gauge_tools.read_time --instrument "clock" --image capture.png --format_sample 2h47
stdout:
12h41
